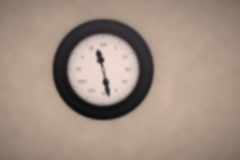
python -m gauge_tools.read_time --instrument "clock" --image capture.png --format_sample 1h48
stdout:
11h28
